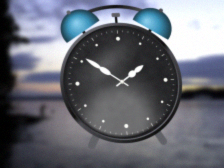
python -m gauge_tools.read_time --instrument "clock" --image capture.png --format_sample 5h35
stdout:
1h51
